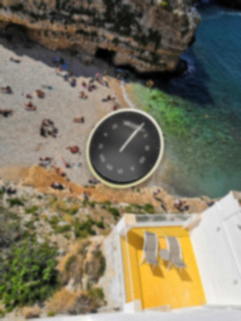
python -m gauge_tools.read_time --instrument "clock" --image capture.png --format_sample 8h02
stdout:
1h06
